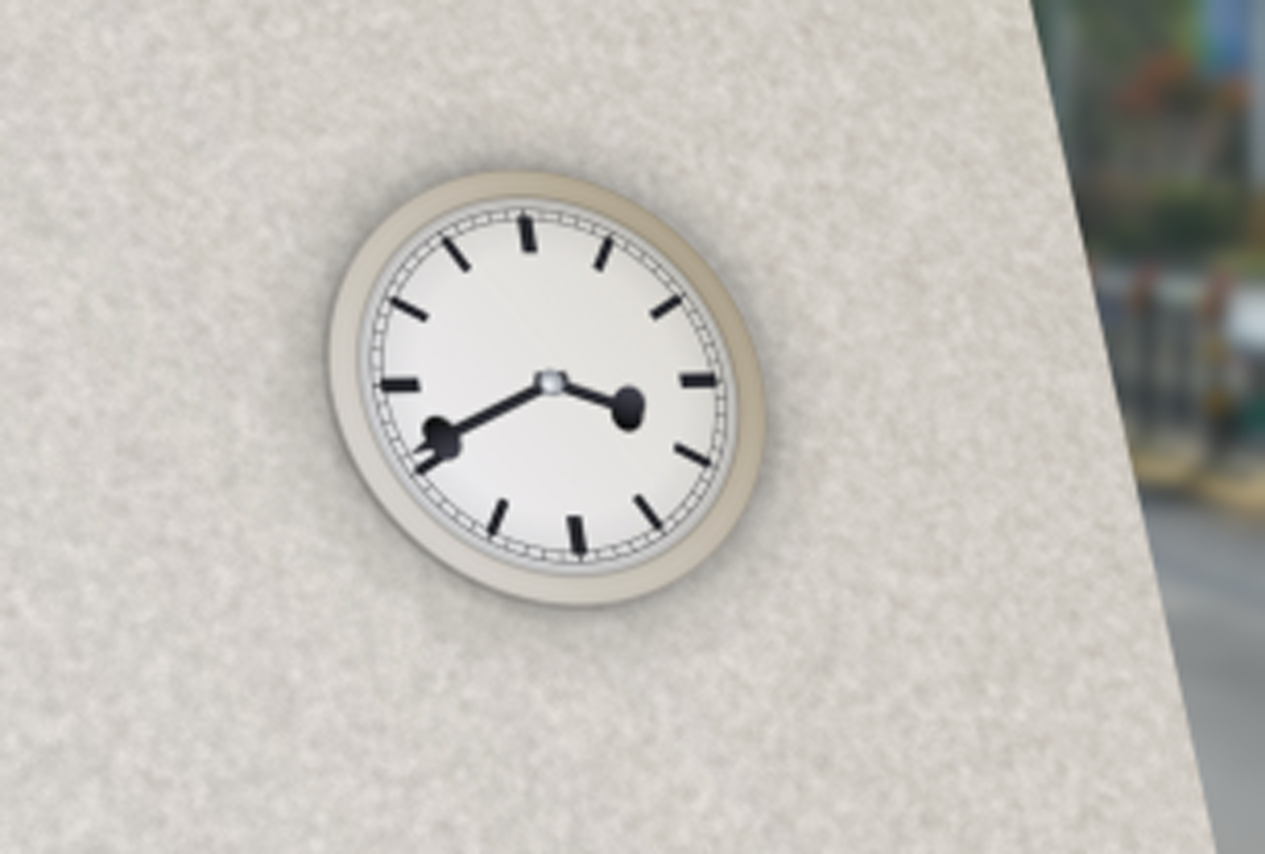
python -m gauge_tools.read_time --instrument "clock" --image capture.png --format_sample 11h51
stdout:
3h41
